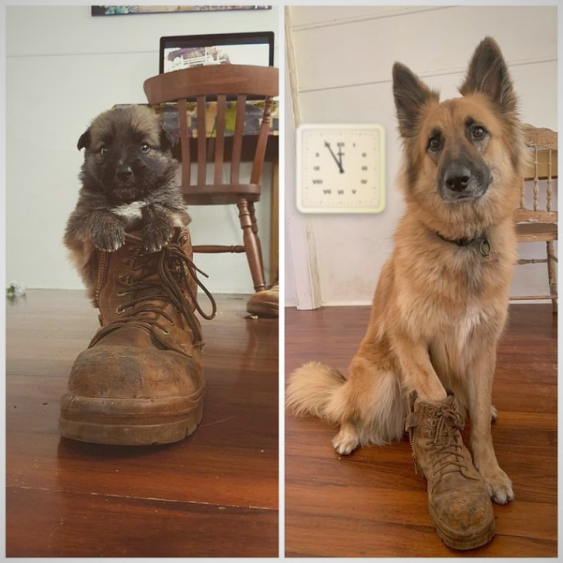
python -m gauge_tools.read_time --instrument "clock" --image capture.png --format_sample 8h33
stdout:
11h55
